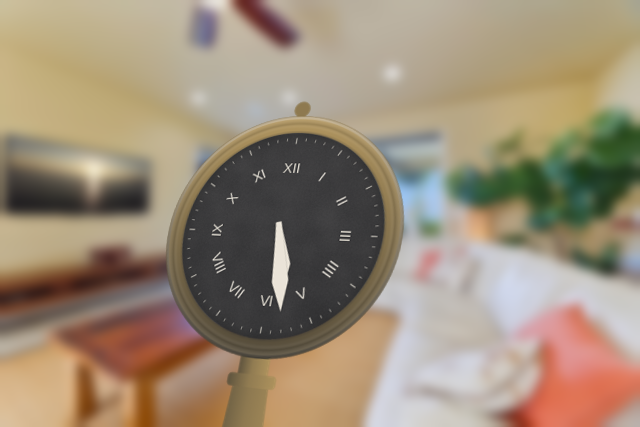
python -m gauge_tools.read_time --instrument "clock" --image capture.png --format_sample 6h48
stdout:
5h28
